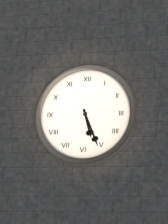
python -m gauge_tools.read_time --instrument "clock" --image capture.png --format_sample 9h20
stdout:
5h26
